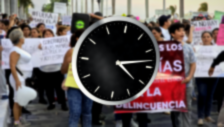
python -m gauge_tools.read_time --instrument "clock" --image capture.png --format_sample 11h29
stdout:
4h13
